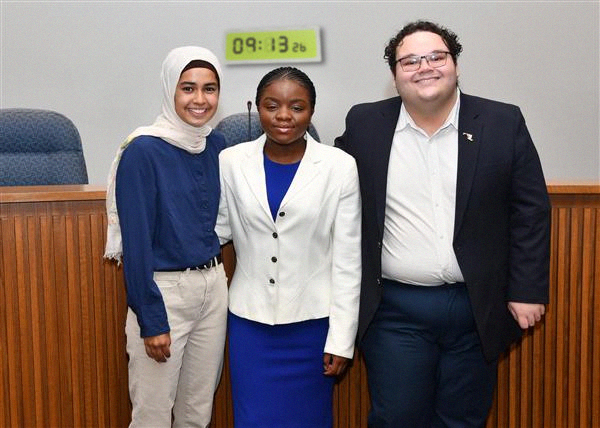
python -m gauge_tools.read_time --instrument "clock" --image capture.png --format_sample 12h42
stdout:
9h13
